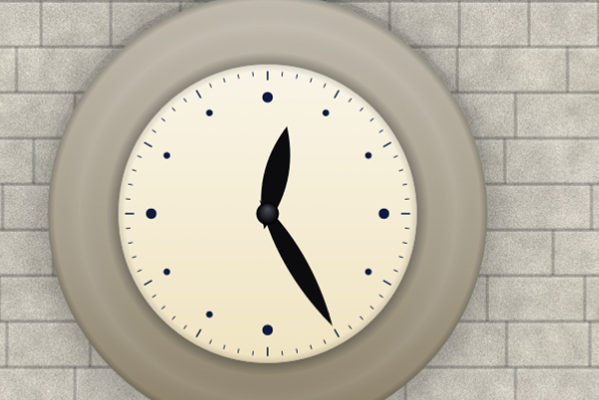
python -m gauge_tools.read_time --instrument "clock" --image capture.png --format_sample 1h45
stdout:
12h25
